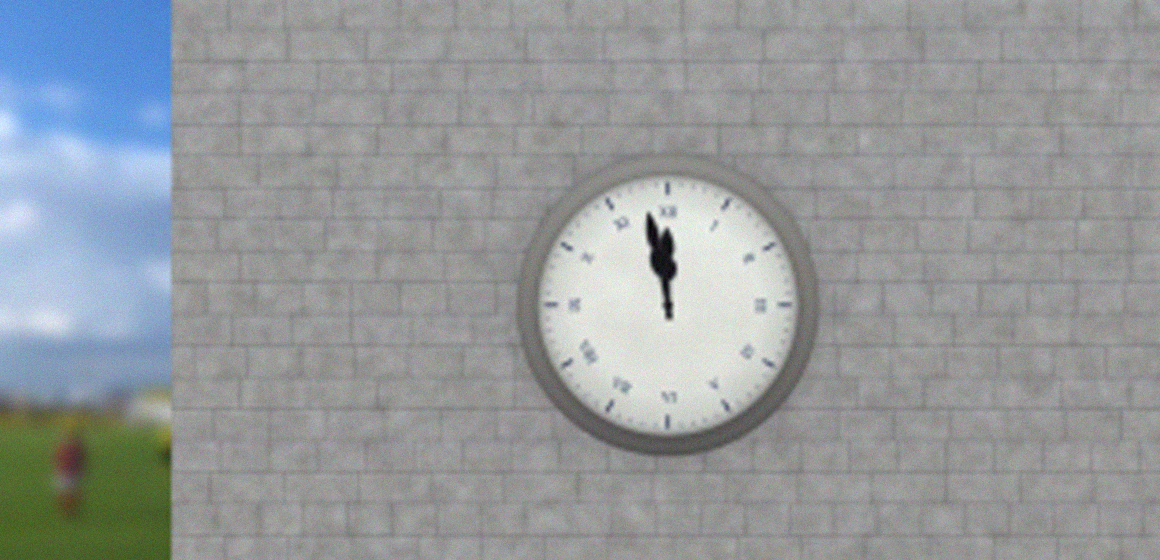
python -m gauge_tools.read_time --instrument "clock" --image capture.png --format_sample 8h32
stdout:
11h58
